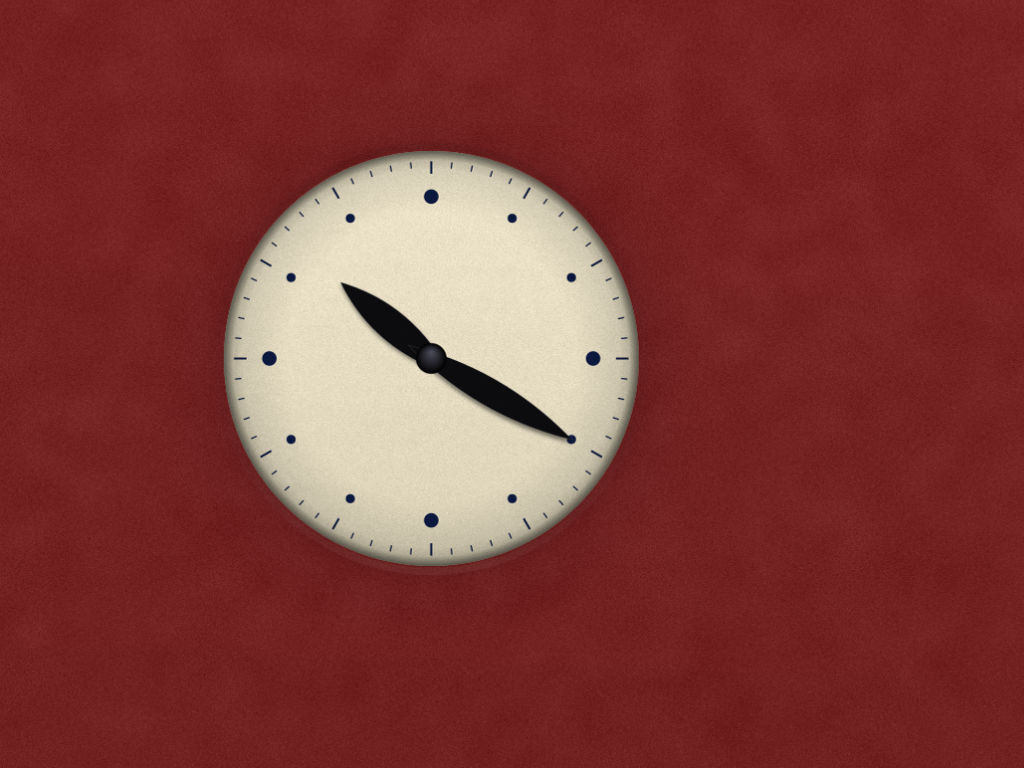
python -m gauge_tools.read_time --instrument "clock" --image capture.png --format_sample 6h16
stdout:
10h20
